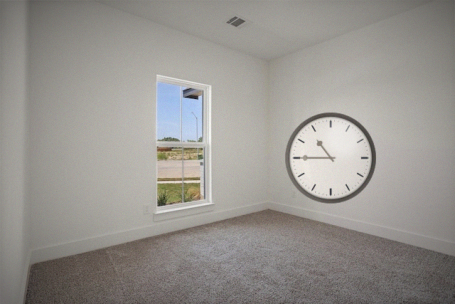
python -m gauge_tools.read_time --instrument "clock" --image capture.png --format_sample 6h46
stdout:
10h45
